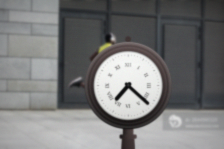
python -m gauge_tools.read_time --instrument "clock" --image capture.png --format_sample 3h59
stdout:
7h22
